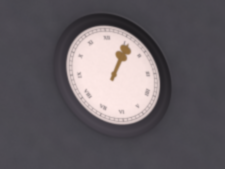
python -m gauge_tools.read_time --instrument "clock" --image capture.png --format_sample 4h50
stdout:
1h06
